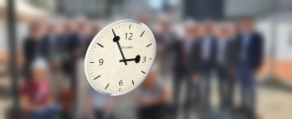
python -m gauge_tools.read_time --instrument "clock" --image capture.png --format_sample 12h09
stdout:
2h55
